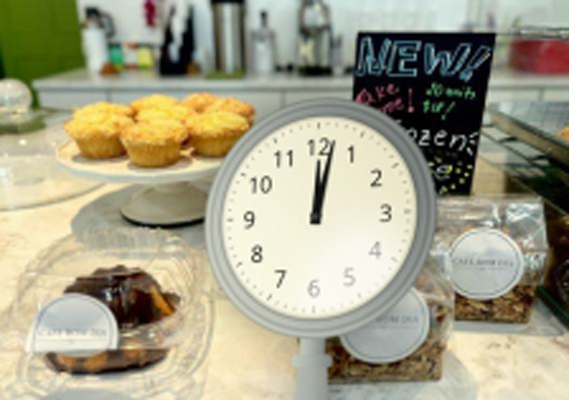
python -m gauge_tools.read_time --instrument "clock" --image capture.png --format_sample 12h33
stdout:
12h02
